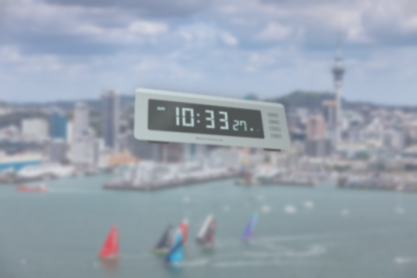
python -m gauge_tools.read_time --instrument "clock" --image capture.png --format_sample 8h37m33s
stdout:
10h33m27s
